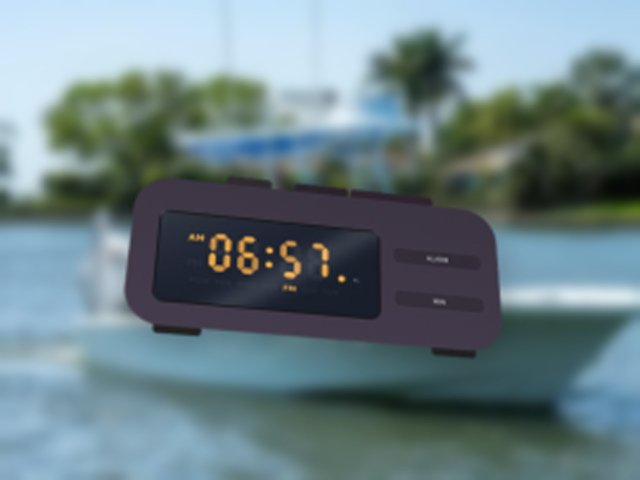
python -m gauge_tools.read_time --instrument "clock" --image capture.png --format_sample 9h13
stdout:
6h57
